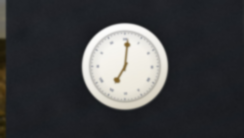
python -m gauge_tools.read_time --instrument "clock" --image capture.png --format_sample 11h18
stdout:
7h01
